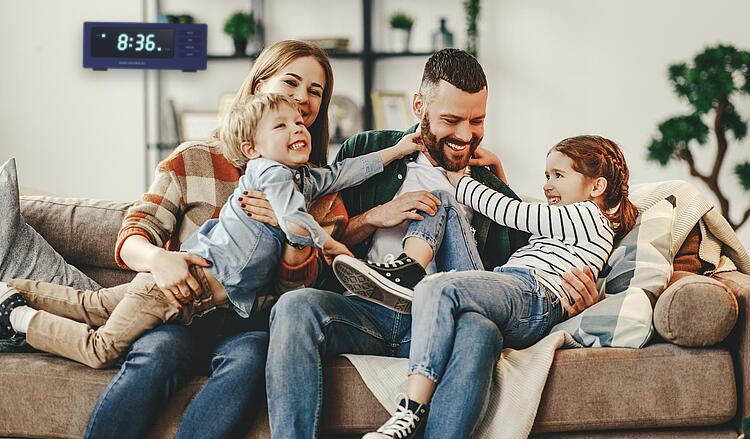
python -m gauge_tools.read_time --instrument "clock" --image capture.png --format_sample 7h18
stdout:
8h36
